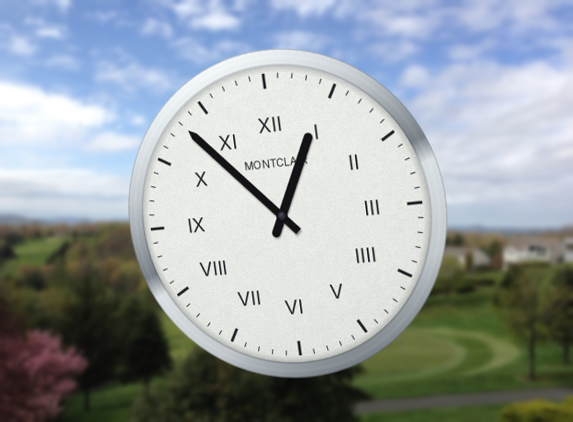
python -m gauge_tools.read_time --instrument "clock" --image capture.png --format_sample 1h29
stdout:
12h53
